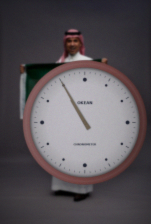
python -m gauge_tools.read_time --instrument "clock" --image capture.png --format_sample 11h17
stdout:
10h55
